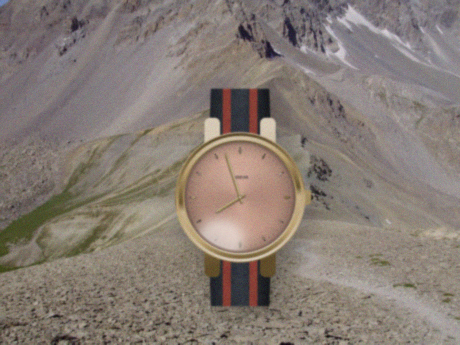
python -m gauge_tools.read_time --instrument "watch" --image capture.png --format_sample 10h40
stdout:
7h57
